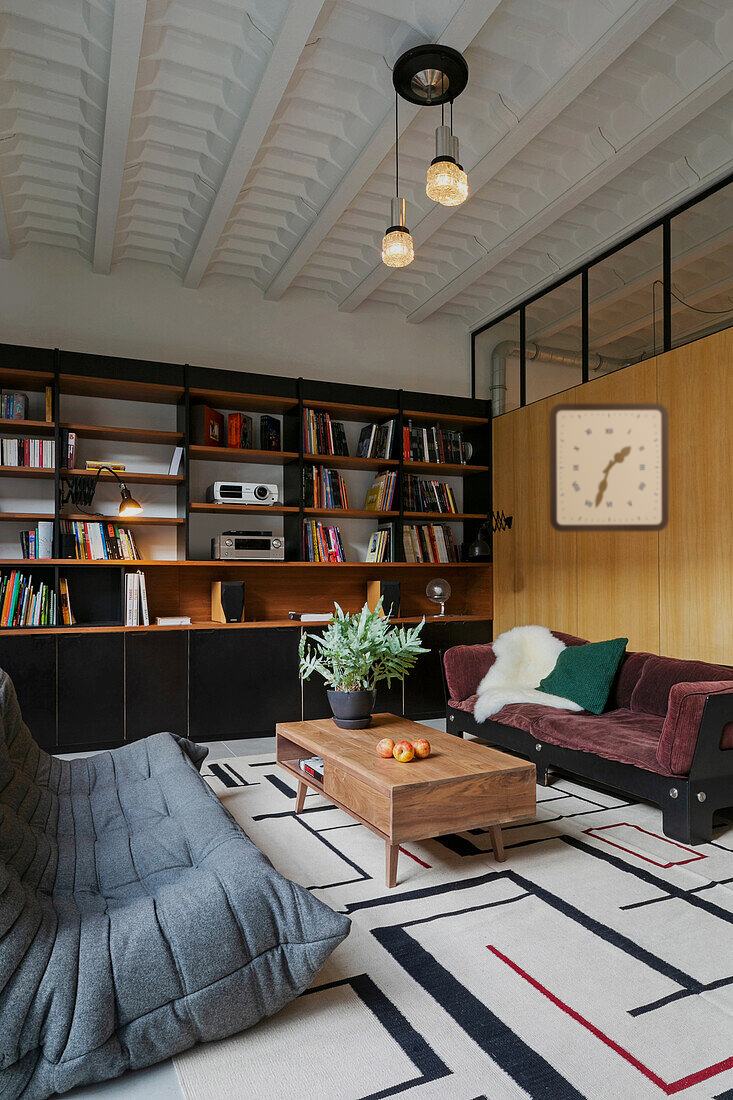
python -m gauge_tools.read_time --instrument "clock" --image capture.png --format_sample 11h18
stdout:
1h33
